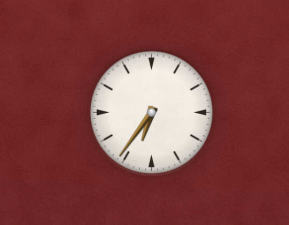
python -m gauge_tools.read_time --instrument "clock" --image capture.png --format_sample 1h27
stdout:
6h36
